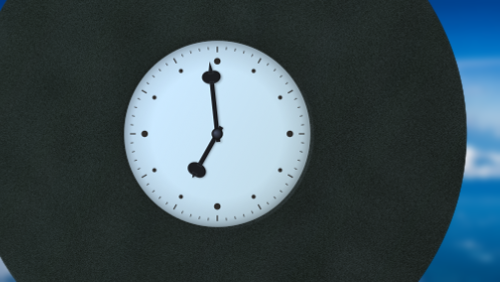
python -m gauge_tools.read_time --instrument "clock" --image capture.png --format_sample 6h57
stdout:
6h59
